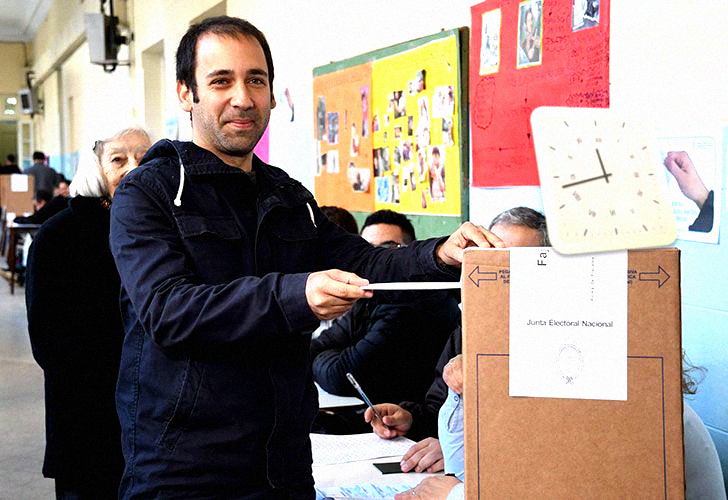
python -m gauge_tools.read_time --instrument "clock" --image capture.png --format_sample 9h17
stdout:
11h43
